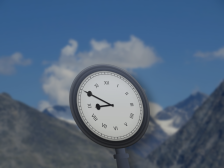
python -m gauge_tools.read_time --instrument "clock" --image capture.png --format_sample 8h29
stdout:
8h50
